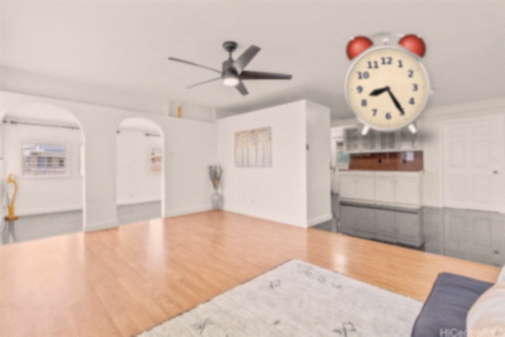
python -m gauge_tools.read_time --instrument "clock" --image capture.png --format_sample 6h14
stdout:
8h25
